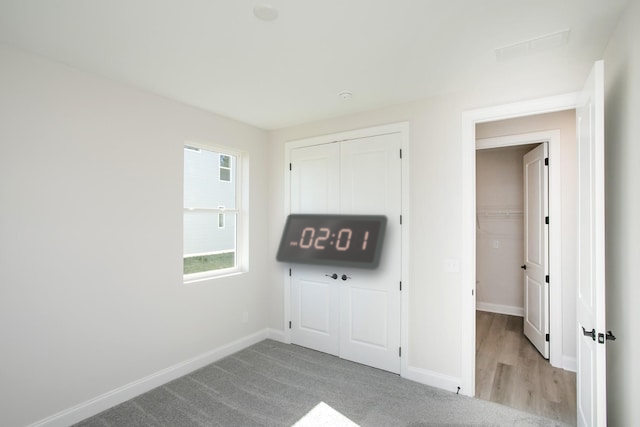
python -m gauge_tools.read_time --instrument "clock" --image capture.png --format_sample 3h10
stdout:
2h01
